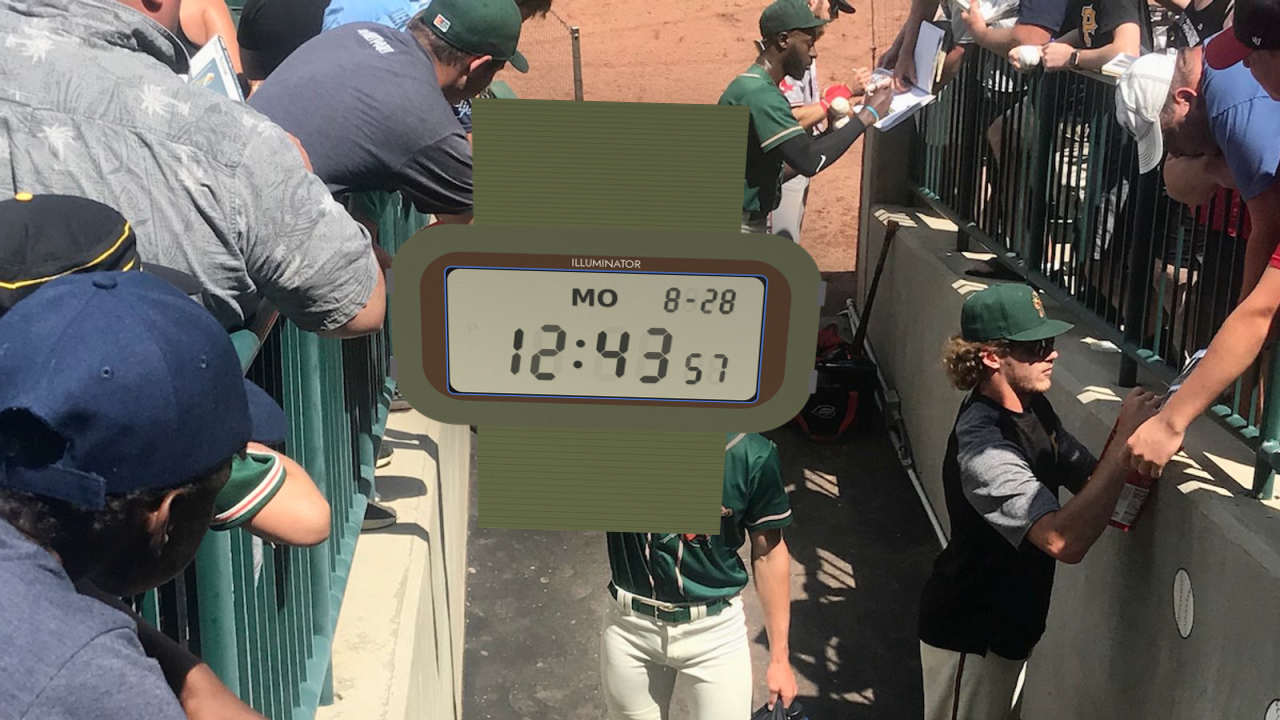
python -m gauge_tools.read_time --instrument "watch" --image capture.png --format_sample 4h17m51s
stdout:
12h43m57s
